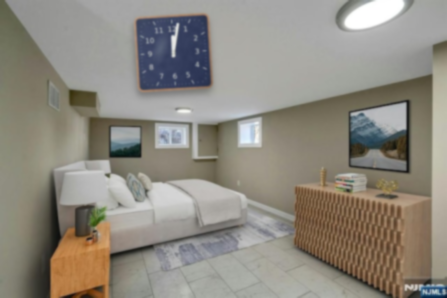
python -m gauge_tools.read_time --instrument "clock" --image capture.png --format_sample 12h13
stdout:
12h02
